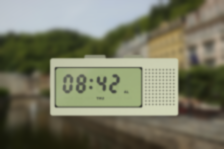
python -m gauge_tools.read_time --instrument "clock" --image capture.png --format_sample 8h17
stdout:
8h42
